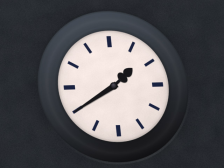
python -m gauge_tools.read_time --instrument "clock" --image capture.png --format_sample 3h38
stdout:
1h40
